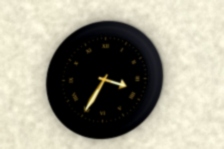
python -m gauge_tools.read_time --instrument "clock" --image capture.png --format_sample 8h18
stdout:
3h35
